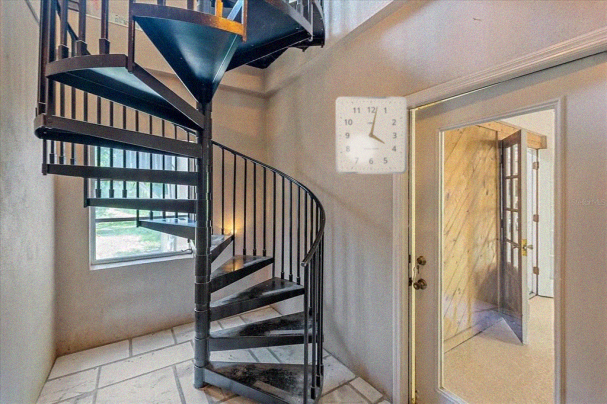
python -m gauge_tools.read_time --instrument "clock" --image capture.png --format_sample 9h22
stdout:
4h02
